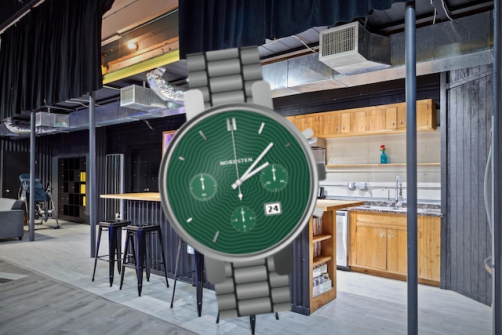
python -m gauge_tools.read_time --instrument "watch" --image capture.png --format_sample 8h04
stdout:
2h08
